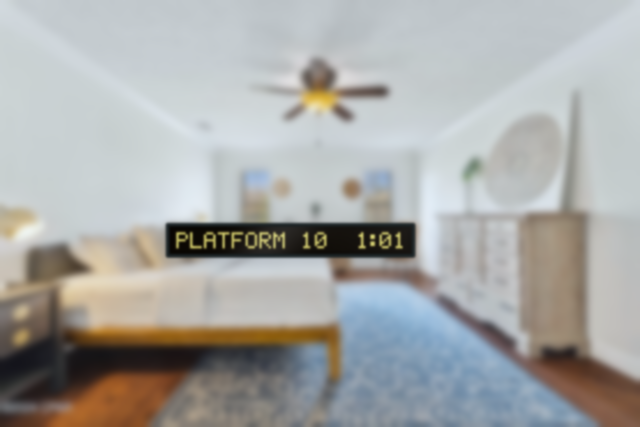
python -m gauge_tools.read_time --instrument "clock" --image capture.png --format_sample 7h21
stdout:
1h01
